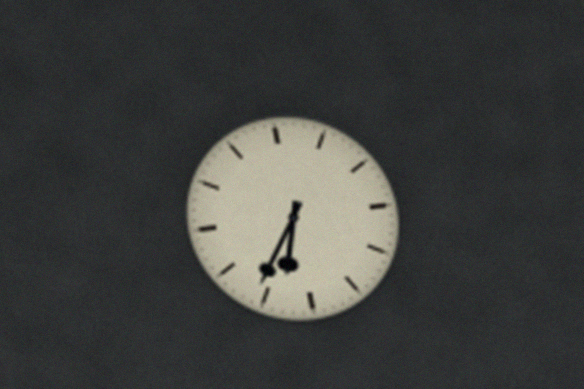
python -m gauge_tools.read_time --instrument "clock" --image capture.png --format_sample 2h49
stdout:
6h36
